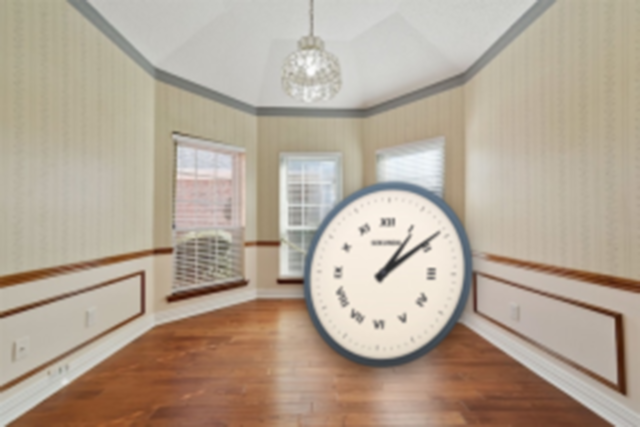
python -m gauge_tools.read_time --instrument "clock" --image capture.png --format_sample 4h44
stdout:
1h09
